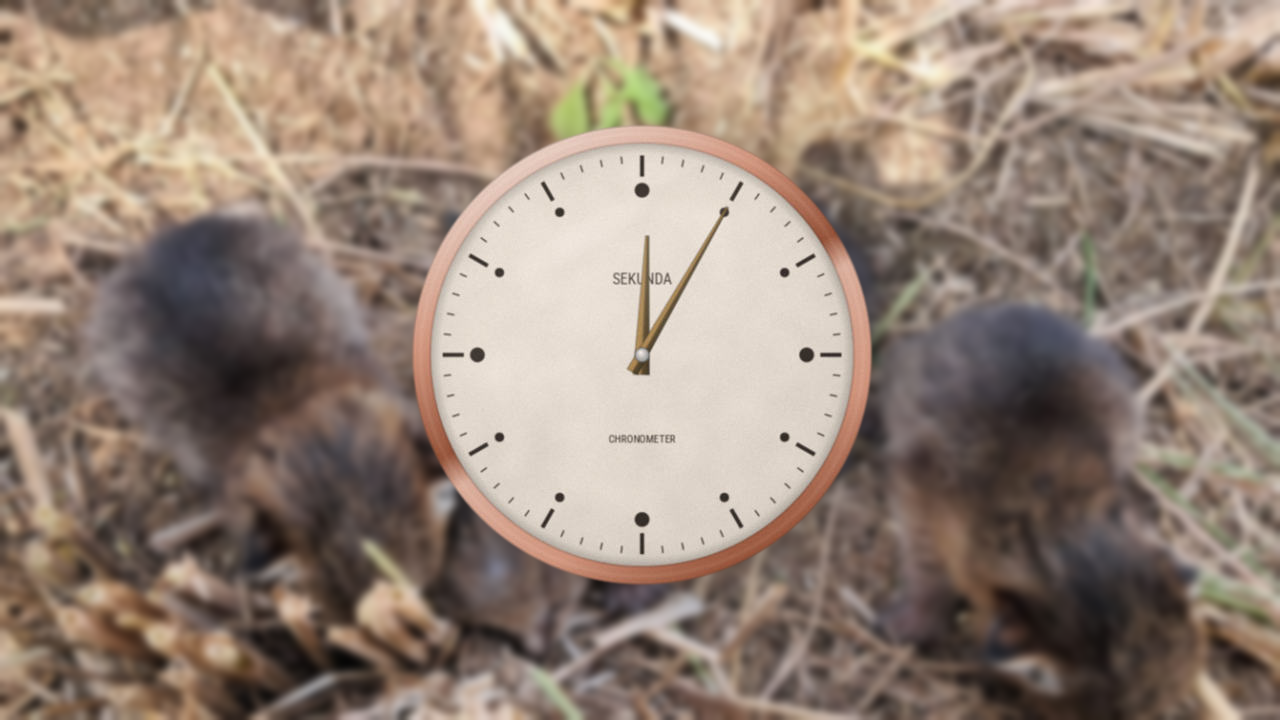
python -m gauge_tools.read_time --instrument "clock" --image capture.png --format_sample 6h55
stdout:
12h05
